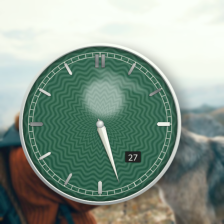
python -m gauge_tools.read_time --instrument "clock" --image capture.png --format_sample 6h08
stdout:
5h27
